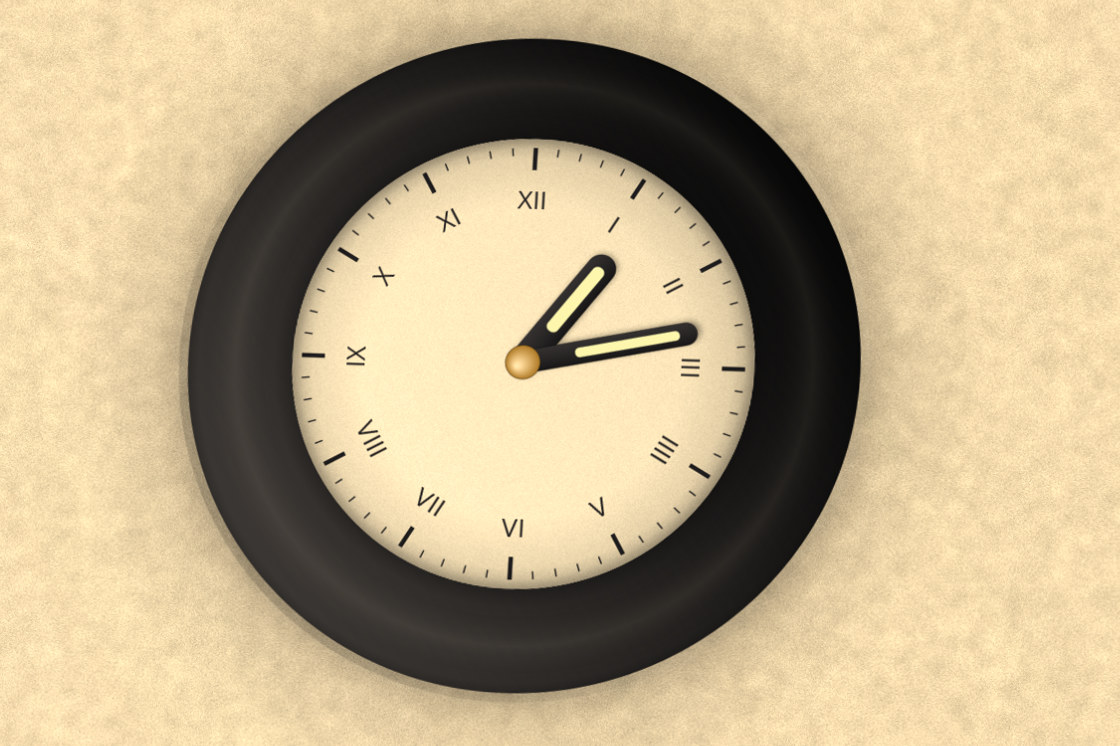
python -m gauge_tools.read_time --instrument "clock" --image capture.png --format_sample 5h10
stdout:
1h13
